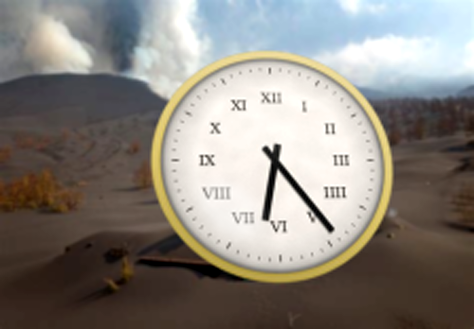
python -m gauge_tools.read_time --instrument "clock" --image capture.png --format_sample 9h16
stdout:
6h24
